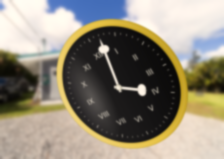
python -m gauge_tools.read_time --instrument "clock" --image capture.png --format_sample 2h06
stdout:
4h02
